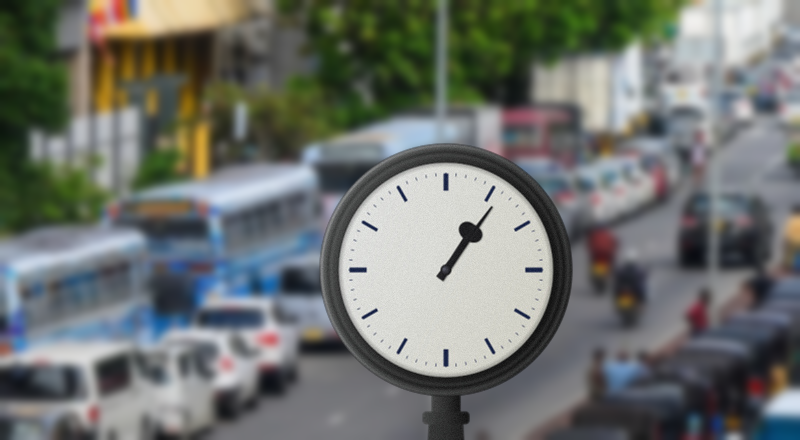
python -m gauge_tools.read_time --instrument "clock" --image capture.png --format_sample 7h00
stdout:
1h06
